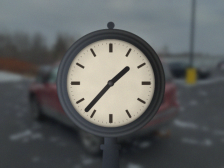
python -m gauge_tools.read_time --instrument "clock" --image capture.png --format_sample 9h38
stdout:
1h37
